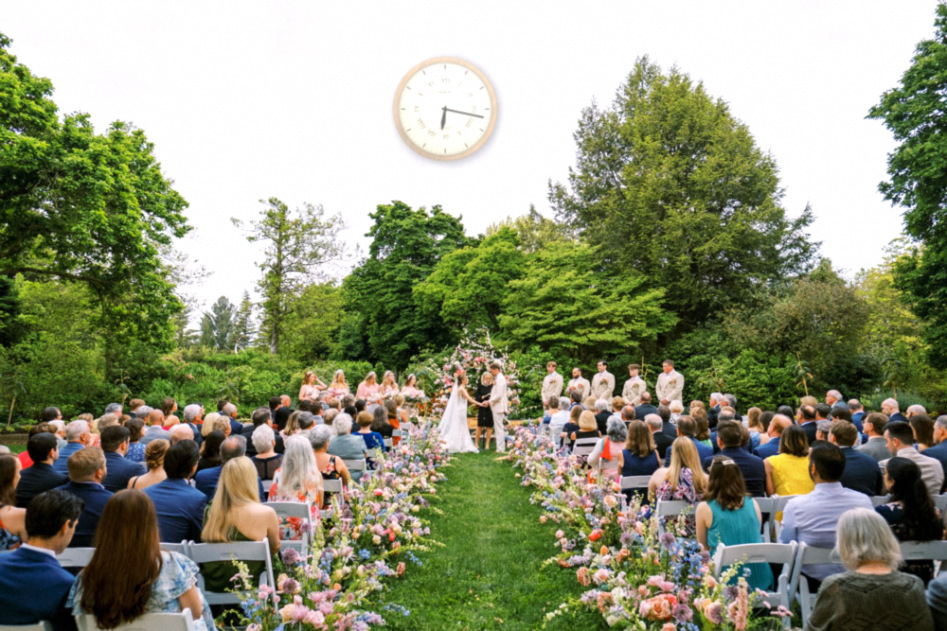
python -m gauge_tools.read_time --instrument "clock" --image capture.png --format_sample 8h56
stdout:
6h17
